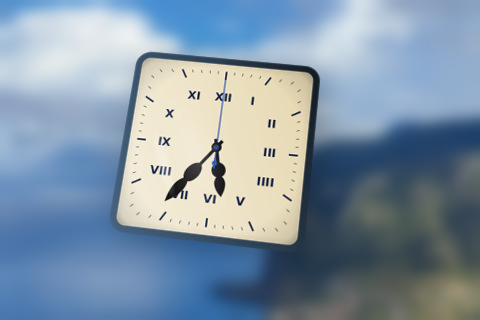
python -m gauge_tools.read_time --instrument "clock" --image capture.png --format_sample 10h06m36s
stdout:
5h36m00s
